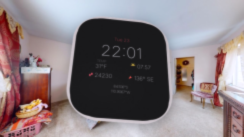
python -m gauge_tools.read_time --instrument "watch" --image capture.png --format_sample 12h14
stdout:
22h01
